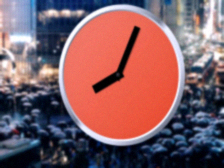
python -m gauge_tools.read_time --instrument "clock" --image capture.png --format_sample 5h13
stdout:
8h04
